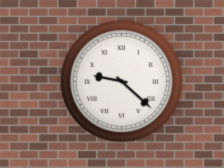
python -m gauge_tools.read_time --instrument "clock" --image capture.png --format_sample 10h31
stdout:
9h22
